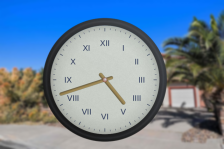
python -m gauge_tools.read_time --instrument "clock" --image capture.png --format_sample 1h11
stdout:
4h42
